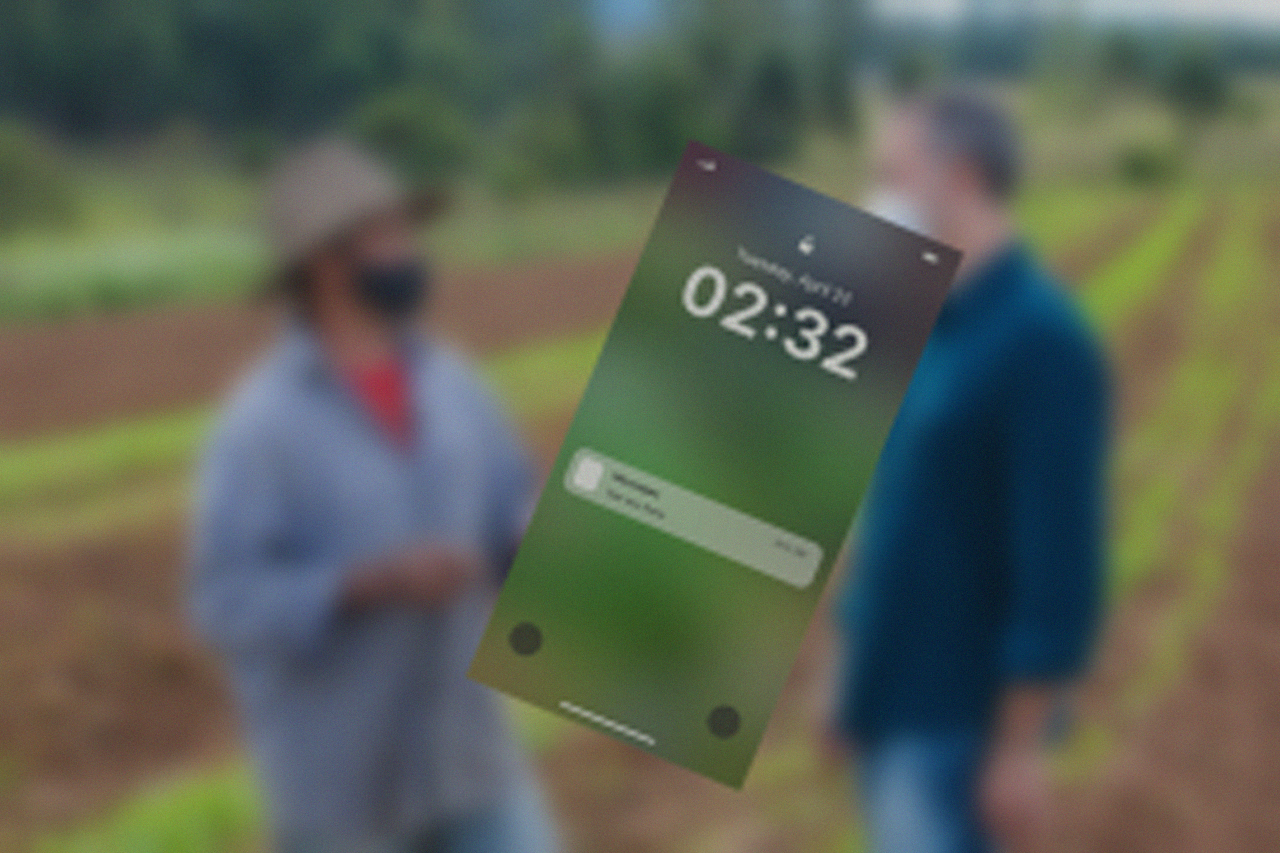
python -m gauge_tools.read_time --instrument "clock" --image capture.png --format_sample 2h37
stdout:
2h32
